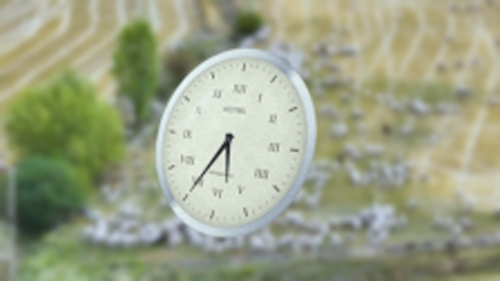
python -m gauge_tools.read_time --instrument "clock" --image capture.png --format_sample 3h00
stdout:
5h35
